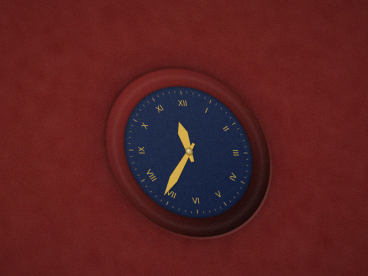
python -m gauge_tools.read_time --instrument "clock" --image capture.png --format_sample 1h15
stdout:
11h36
